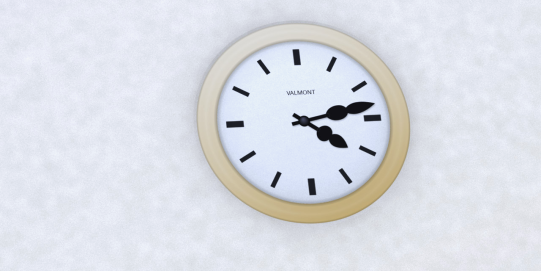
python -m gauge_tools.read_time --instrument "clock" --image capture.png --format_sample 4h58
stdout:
4h13
